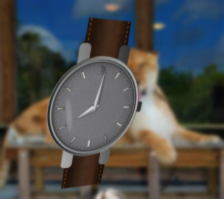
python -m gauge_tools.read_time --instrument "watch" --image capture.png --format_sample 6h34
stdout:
8h01
